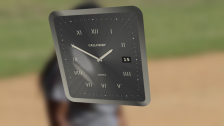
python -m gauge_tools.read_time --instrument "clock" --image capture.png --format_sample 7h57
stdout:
1h50
